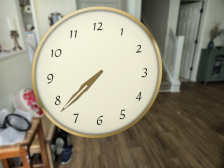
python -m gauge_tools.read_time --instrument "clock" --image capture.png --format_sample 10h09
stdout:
7h38
